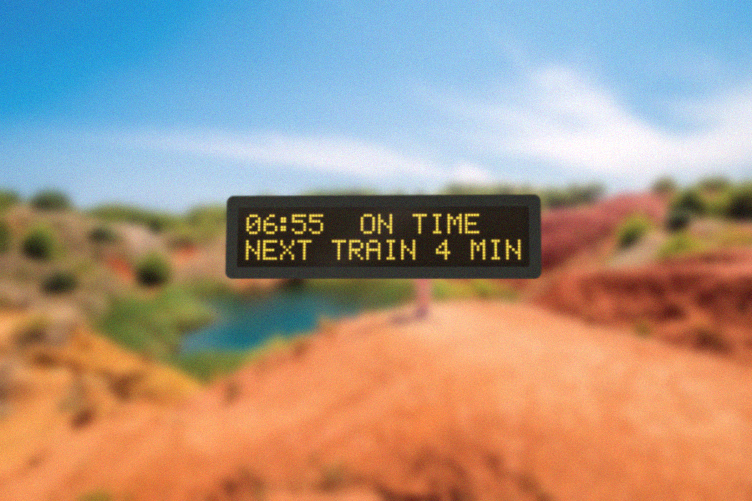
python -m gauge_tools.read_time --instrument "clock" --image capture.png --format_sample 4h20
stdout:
6h55
